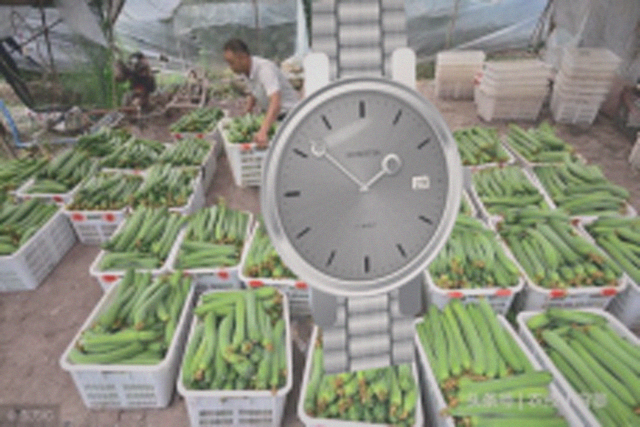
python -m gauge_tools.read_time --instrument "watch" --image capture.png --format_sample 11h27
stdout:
1h52
